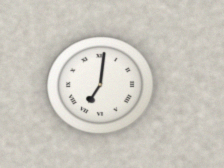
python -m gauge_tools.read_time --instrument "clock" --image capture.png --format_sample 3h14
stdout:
7h01
